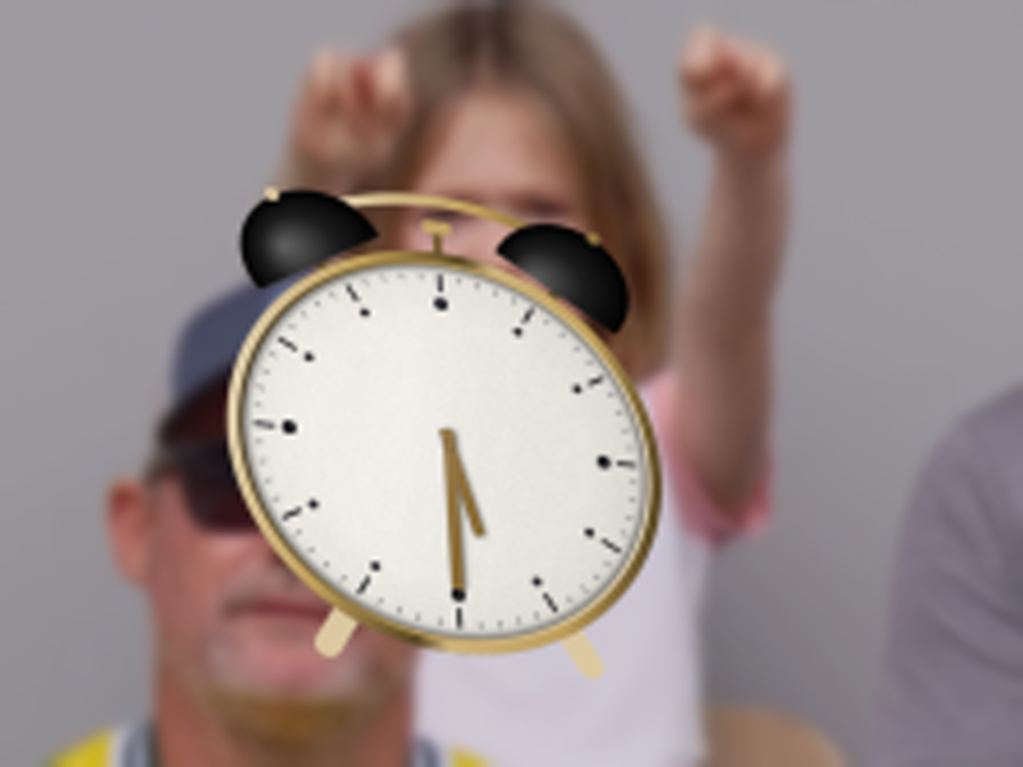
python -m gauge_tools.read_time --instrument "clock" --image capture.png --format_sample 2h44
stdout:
5h30
